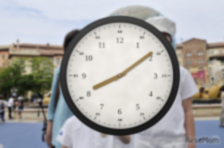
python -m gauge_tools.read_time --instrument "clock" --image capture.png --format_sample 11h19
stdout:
8h09
